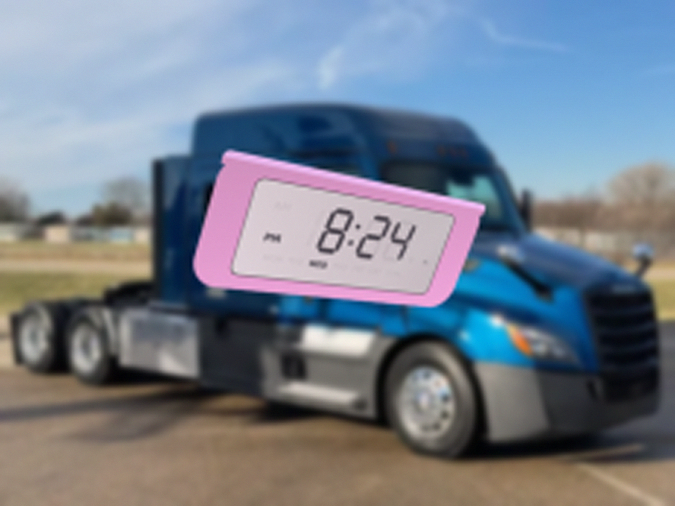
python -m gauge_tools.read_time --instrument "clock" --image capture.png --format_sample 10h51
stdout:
8h24
